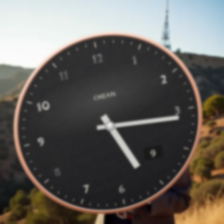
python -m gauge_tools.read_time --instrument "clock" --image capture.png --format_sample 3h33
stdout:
5h16
